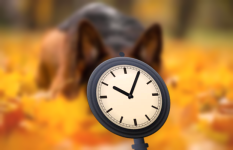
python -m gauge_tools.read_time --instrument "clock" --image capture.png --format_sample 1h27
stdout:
10h05
